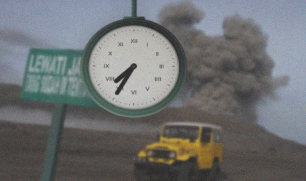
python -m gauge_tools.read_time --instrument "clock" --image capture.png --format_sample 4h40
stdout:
7h35
